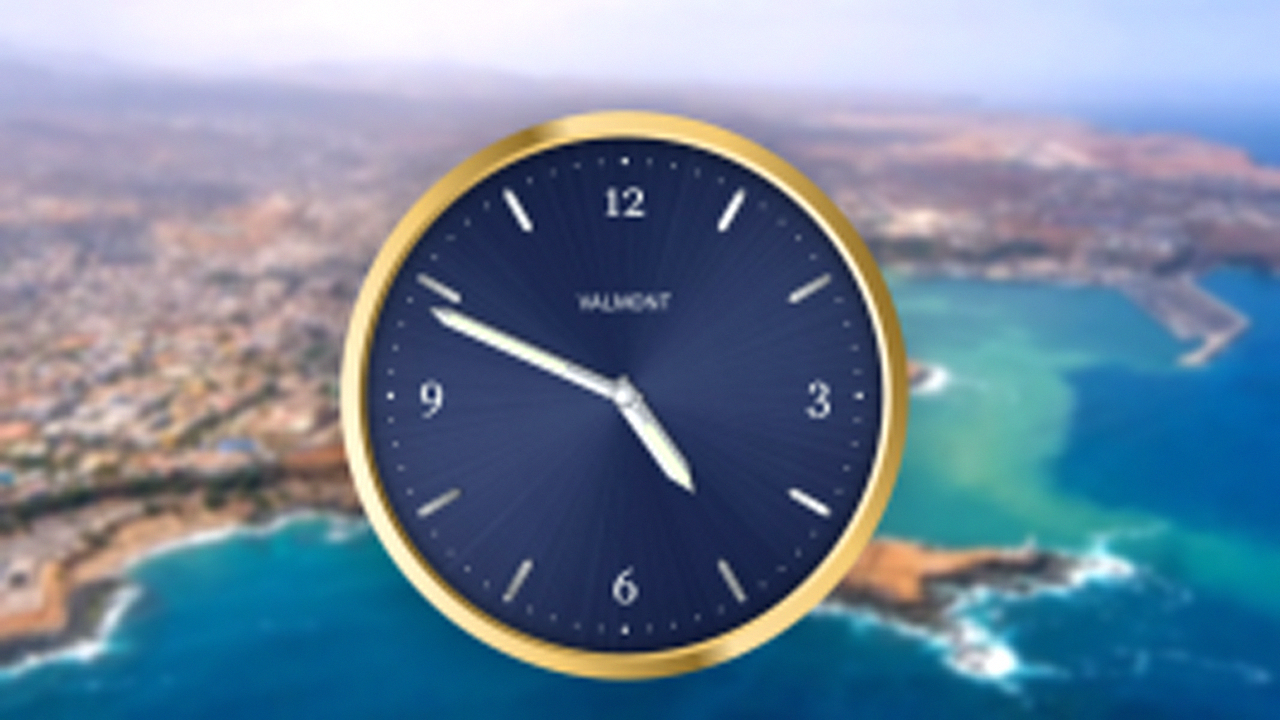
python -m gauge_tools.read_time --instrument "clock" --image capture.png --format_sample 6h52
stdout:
4h49
